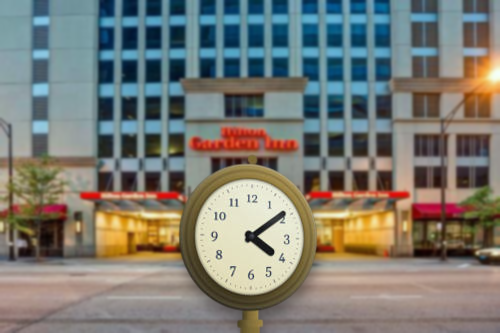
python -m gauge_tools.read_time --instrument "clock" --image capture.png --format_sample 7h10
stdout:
4h09
